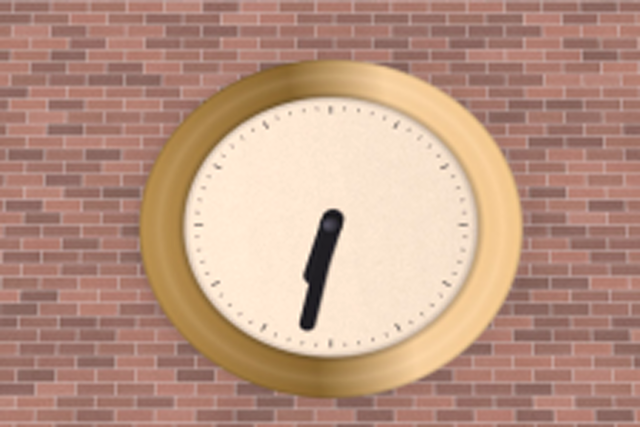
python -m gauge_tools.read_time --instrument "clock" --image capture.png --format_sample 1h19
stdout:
6h32
